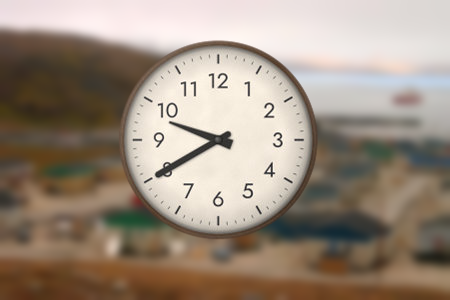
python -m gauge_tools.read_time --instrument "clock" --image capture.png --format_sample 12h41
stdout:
9h40
